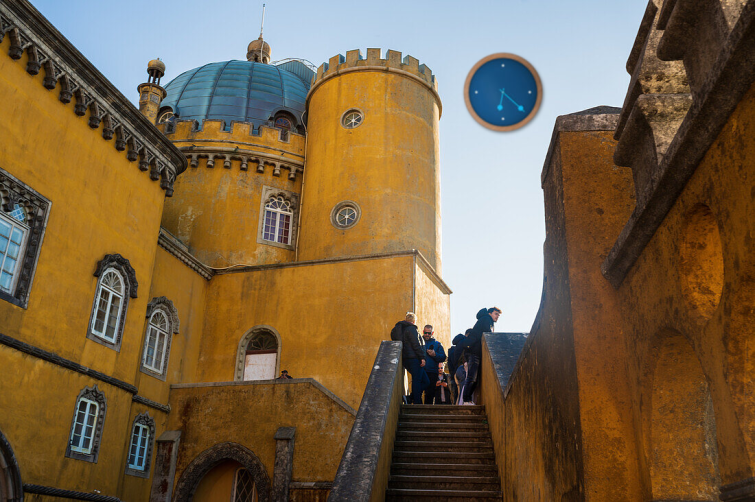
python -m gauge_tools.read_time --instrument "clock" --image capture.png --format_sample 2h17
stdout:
6h22
